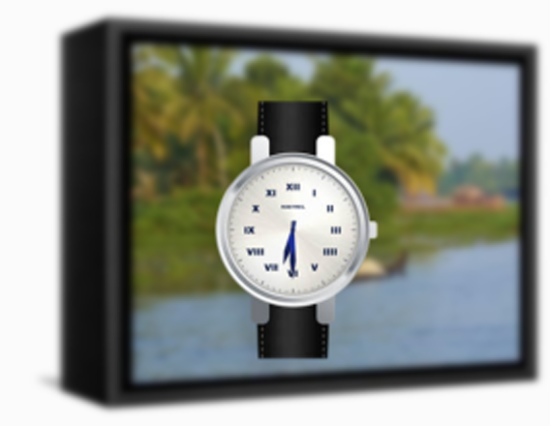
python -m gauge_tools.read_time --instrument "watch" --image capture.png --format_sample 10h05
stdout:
6h30
